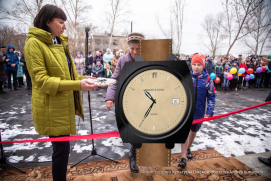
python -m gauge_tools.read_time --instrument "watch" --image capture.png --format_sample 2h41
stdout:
10h35
